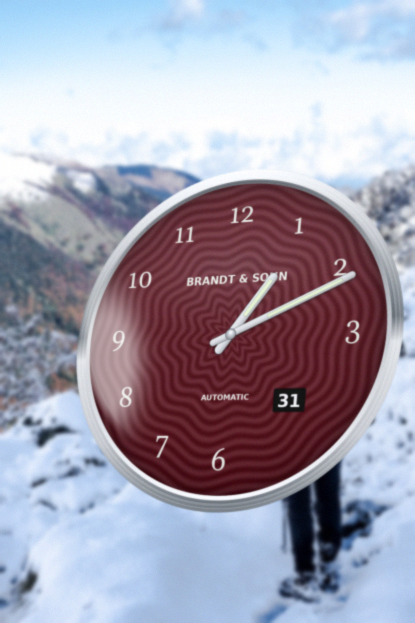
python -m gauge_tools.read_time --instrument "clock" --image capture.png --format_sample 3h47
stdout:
1h11
